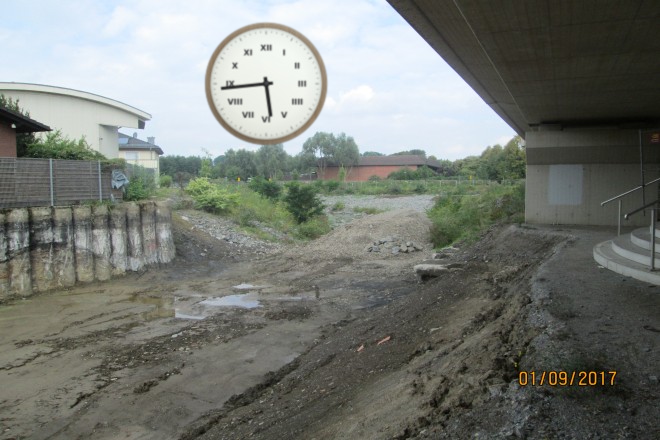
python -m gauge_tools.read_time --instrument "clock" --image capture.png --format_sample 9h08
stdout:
5h44
